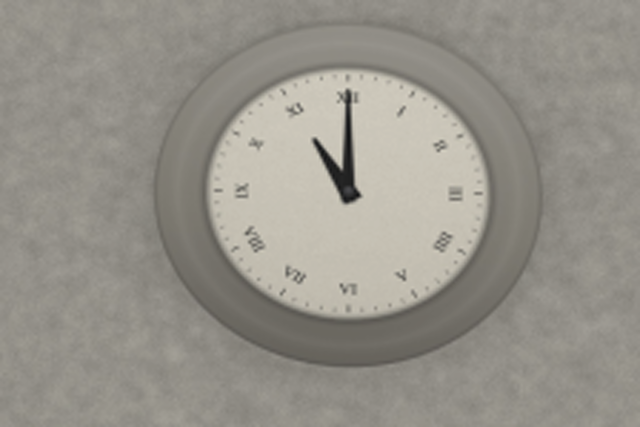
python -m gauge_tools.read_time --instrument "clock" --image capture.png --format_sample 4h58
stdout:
11h00
